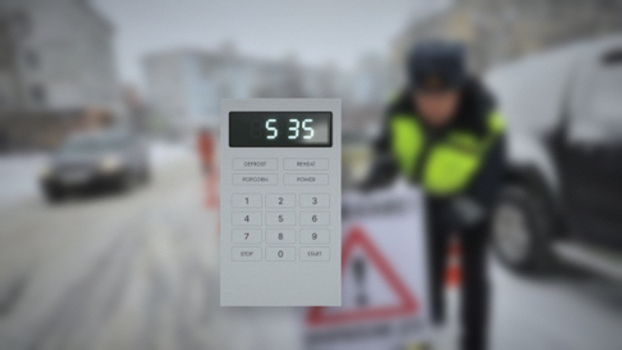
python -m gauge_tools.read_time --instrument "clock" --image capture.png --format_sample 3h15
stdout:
5h35
